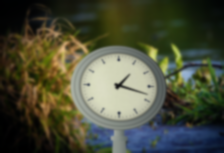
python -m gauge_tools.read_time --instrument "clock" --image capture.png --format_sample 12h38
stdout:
1h18
